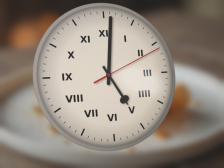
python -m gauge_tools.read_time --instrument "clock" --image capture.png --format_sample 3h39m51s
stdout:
5h01m11s
